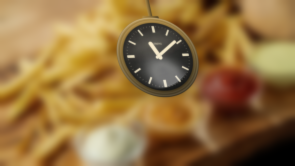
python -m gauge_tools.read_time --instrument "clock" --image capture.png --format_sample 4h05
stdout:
11h09
